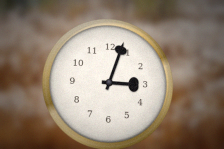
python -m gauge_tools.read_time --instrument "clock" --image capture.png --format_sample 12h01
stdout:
3h03
